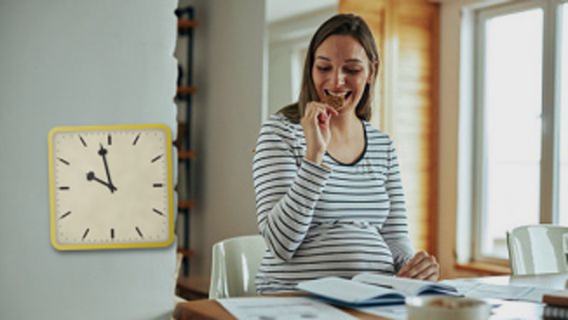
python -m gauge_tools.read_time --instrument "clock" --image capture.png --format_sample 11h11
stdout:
9h58
